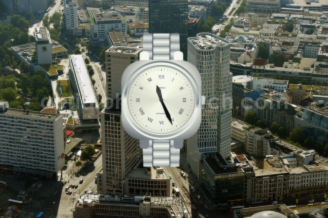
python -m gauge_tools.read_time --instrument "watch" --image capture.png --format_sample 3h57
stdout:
11h26
